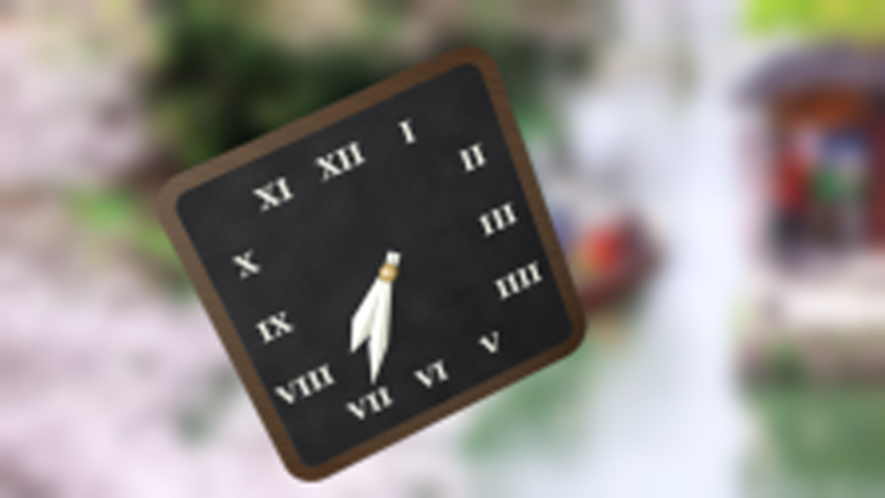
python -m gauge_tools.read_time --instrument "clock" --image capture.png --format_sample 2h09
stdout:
7h35
